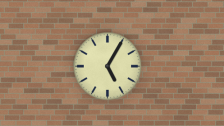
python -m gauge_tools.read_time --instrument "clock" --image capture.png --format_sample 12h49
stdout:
5h05
